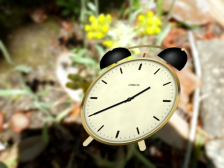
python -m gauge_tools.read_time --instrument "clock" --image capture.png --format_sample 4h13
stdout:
1h40
